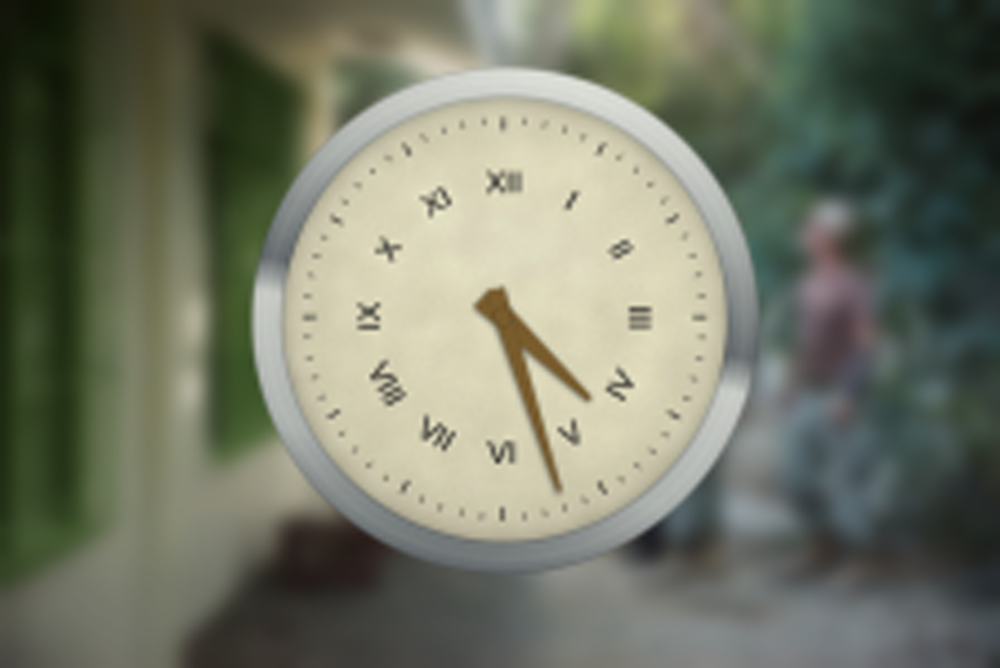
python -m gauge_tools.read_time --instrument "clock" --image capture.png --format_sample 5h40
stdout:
4h27
